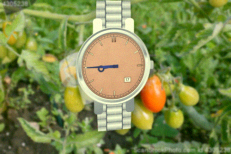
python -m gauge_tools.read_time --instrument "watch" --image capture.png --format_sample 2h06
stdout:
8h45
